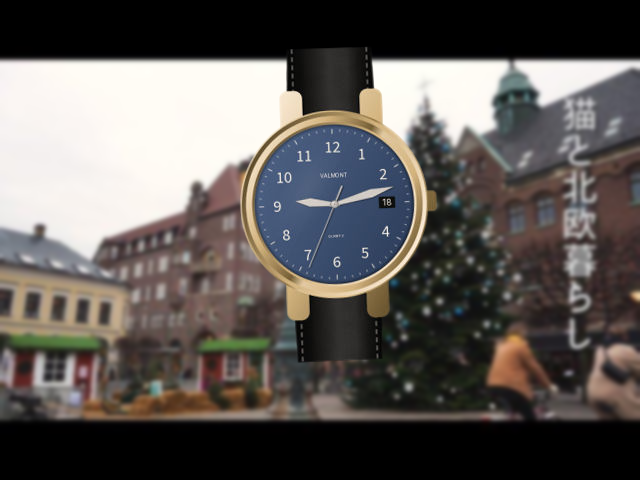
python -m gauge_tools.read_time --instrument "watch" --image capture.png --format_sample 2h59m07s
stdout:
9h12m34s
